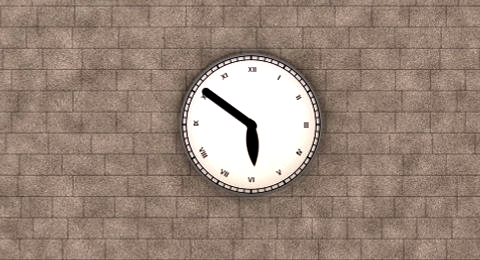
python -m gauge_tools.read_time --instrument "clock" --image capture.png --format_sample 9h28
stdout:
5h51
